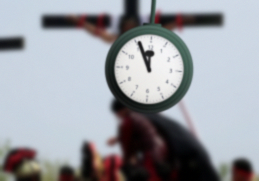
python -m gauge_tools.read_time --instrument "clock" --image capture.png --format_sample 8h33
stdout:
11h56
